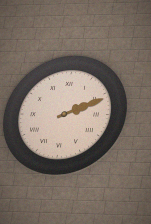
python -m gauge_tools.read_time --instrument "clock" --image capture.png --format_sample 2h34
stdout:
2h11
